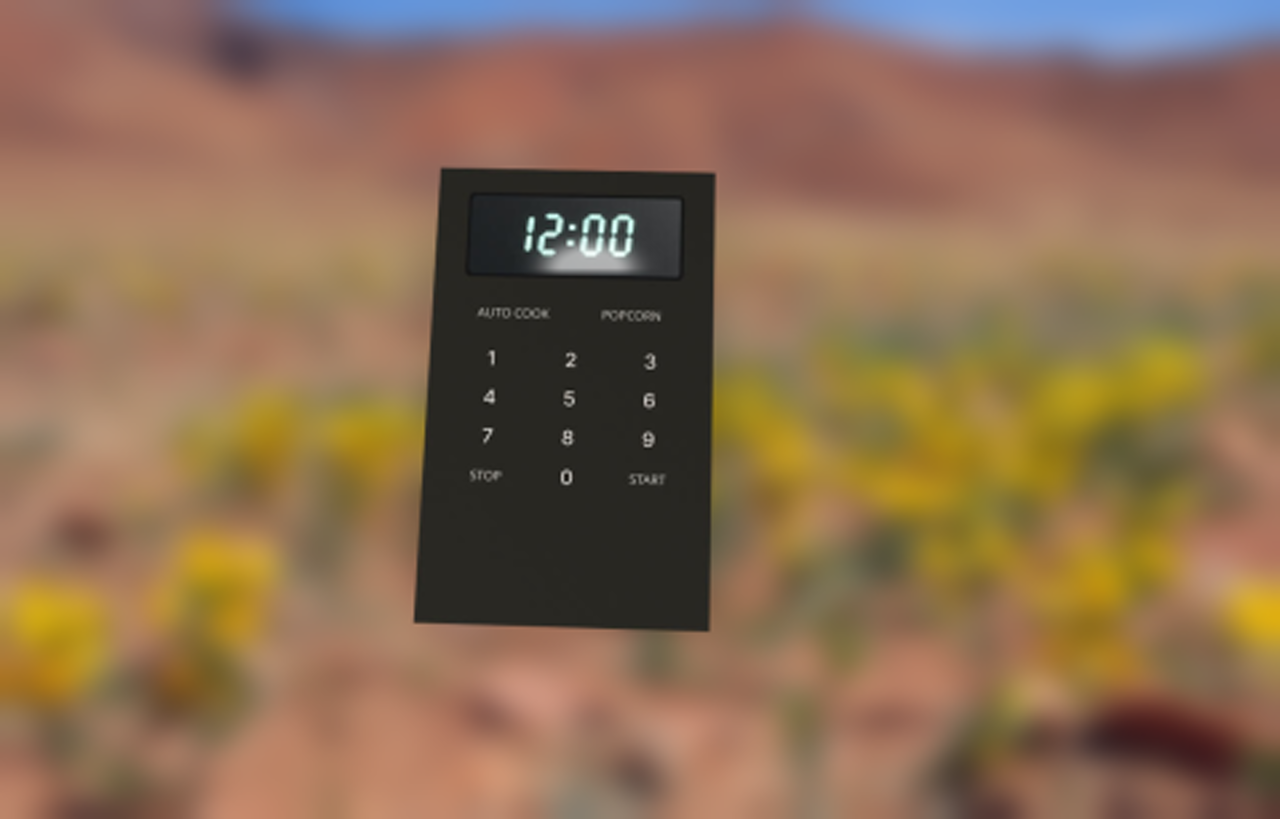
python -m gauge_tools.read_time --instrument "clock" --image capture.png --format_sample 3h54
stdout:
12h00
